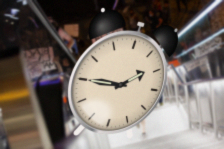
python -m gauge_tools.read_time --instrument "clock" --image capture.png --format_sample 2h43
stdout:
1h45
